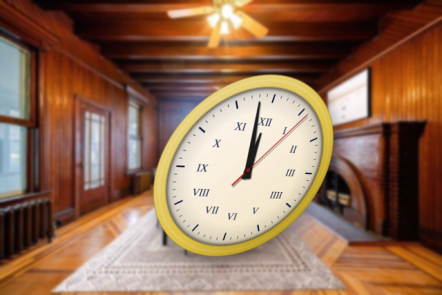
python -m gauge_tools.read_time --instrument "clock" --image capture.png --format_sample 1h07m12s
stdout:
11h58m06s
